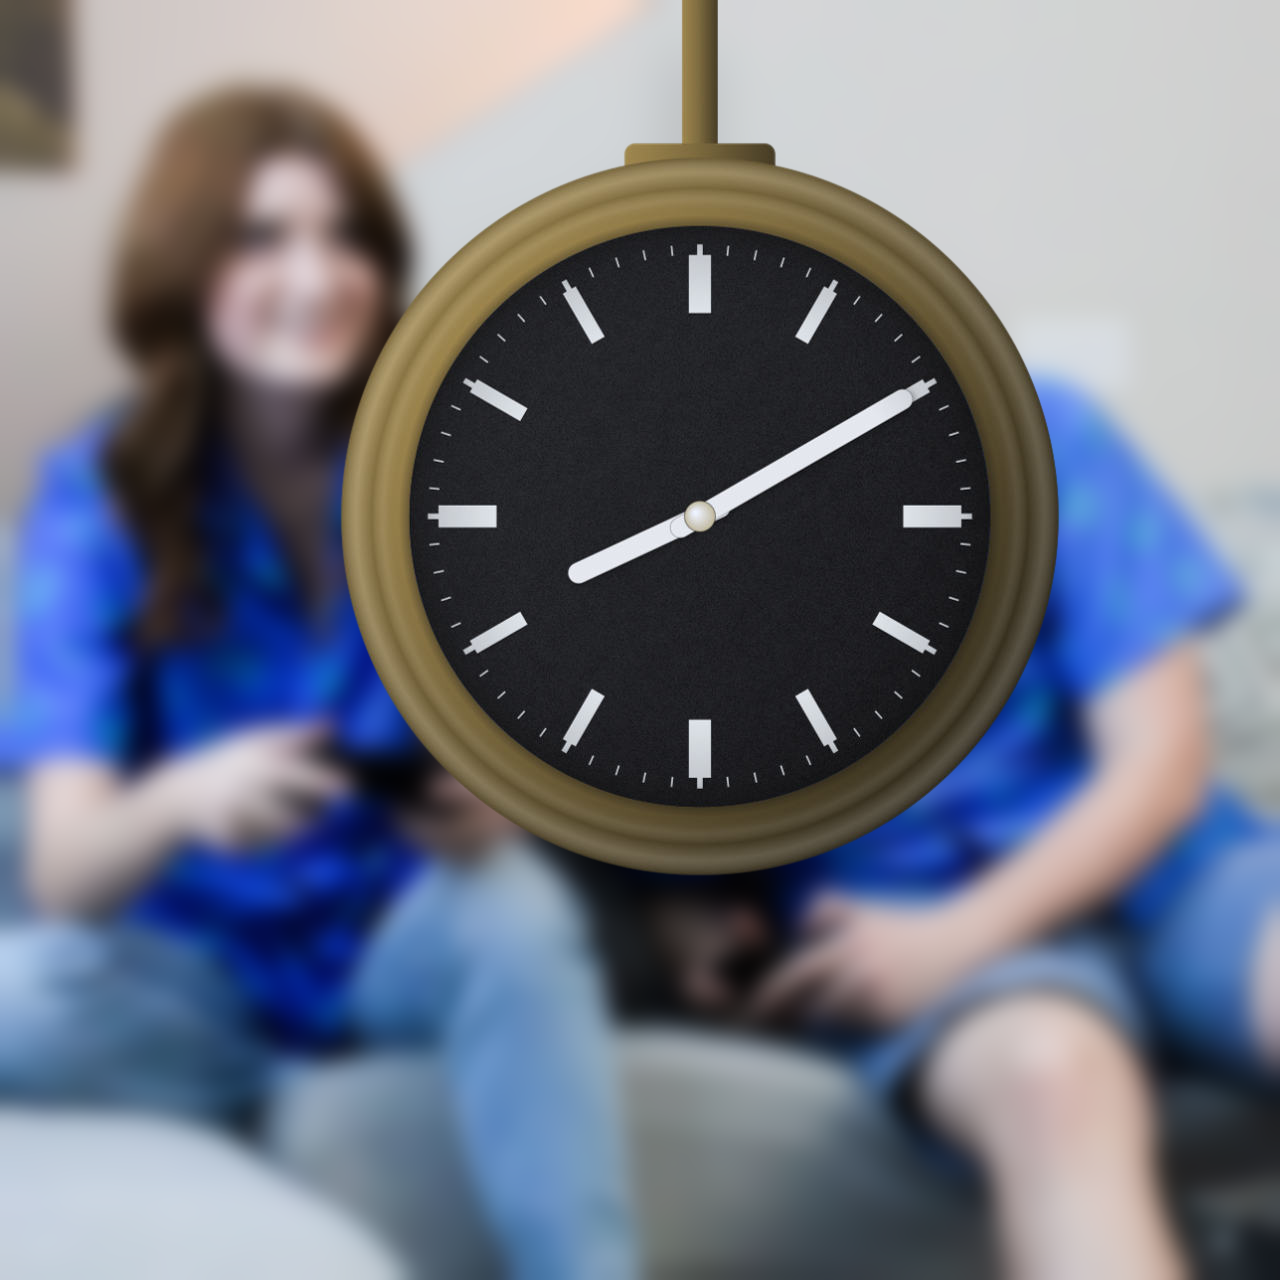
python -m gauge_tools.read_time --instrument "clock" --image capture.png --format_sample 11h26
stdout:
8h10
